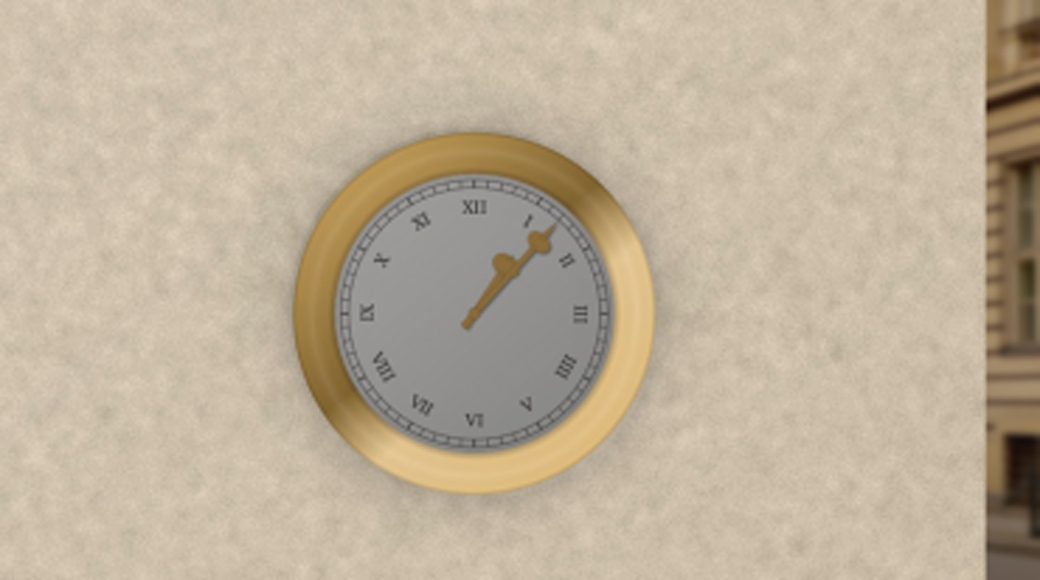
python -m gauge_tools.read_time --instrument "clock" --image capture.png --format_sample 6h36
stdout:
1h07
